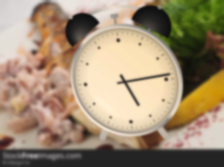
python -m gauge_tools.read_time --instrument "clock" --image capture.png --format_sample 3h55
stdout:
5h14
